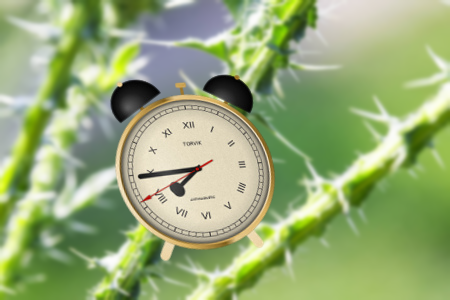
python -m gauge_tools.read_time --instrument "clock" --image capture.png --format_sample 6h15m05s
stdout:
7h44m41s
